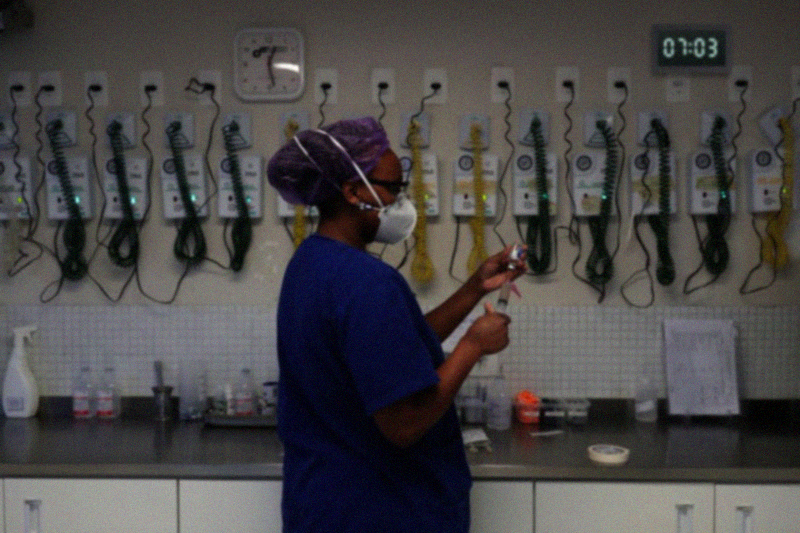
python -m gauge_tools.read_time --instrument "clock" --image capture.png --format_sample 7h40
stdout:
7h03
